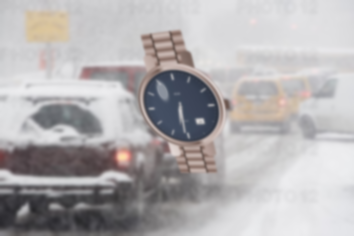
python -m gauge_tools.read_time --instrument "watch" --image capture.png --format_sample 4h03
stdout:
6h31
